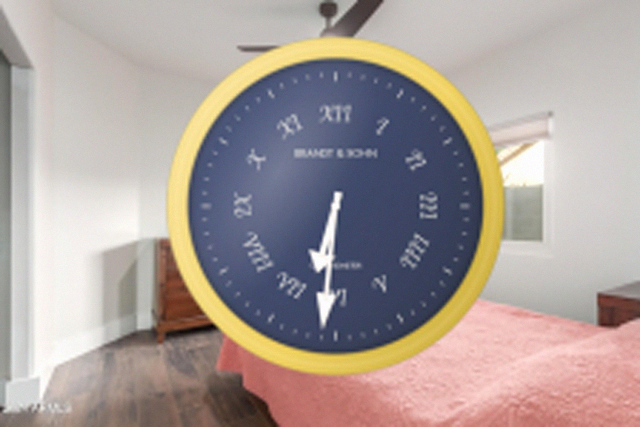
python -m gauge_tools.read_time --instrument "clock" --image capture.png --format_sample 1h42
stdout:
6h31
